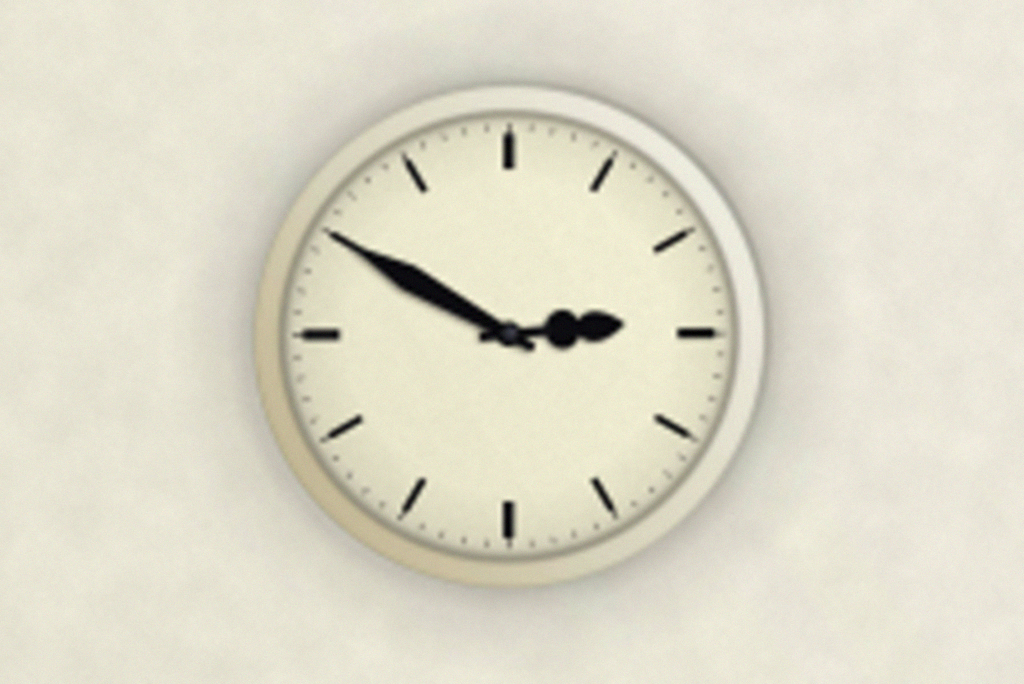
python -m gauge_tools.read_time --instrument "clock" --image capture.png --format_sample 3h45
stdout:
2h50
